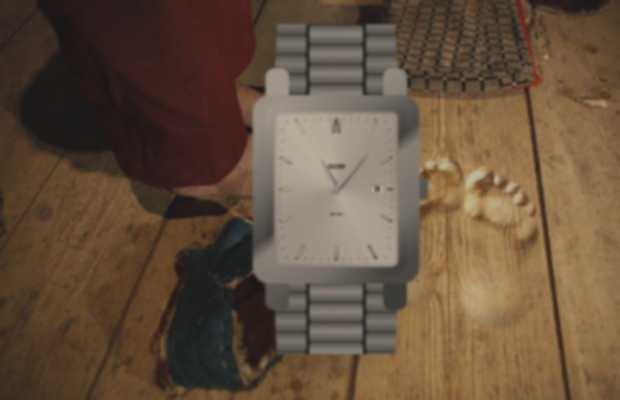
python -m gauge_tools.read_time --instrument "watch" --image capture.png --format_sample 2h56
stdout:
11h07
